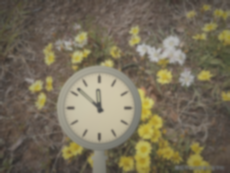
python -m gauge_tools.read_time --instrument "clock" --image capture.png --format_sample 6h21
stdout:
11h52
